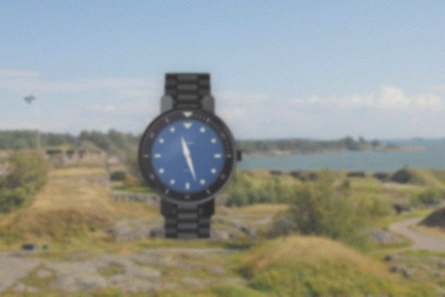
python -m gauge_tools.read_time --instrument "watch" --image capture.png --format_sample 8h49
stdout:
11h27
